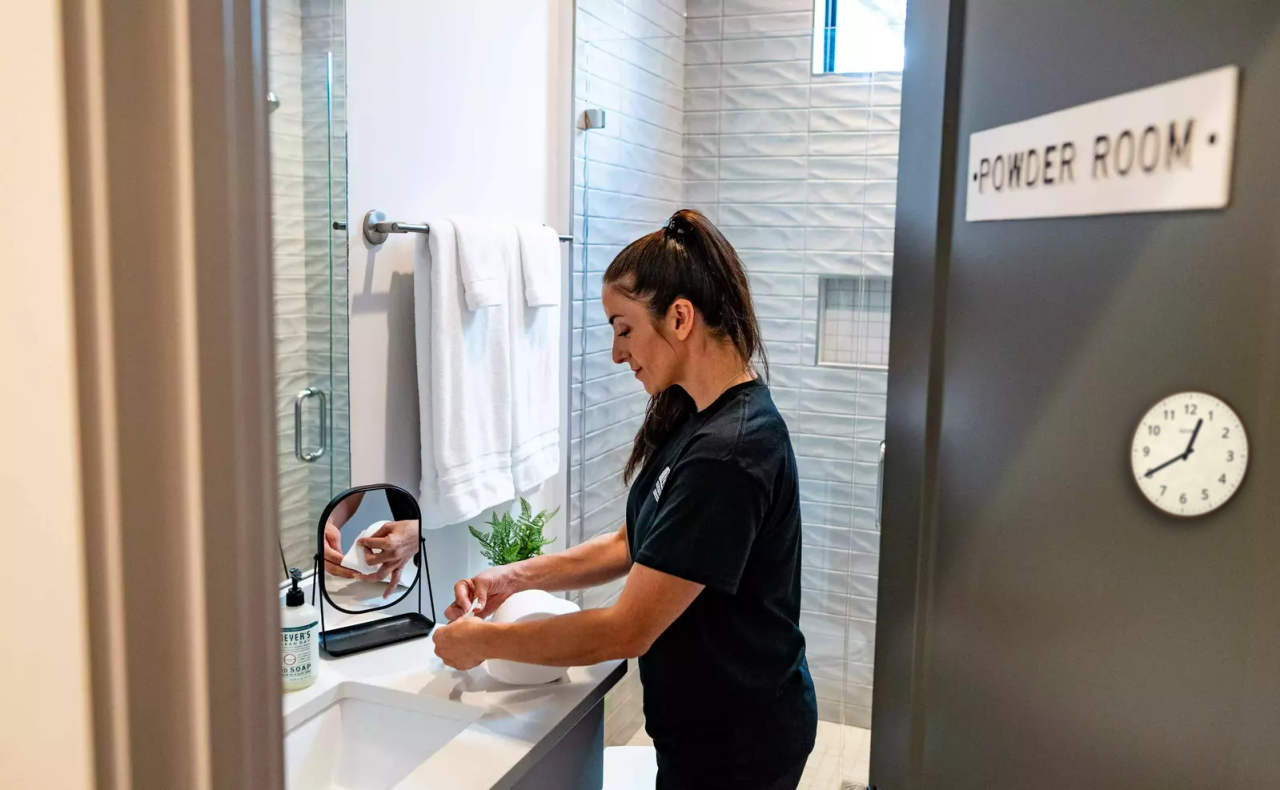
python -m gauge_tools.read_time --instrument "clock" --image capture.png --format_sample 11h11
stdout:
12h40
